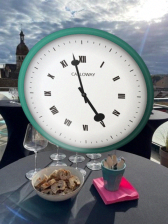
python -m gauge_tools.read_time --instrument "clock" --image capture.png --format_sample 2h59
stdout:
4h58
